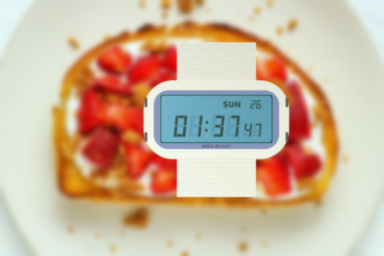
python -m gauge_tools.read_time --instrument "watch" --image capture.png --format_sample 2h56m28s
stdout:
1h37m47s
